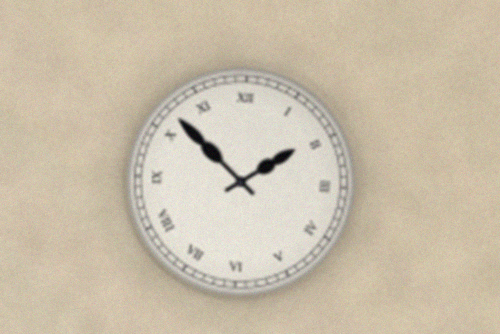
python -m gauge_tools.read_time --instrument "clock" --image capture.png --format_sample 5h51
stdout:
1h52
